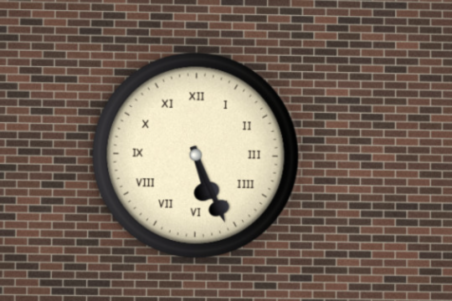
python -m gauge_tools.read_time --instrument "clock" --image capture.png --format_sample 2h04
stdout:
5h26
